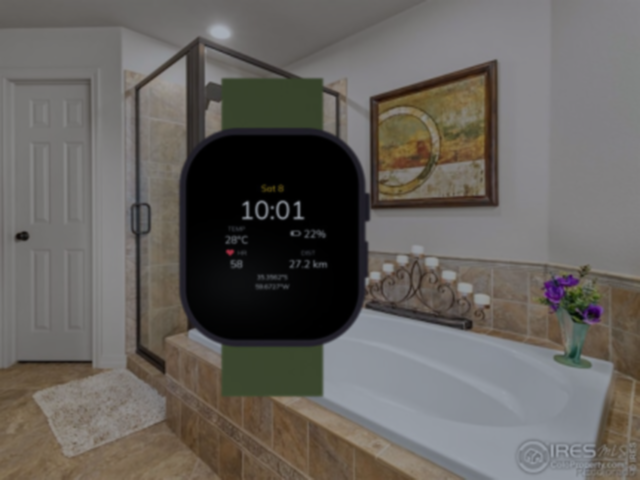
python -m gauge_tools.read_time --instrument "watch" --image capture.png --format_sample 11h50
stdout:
10h01
